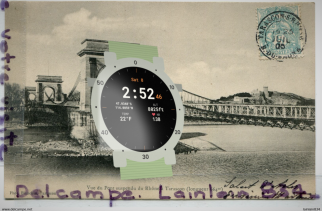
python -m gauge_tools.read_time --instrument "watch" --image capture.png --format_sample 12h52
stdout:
2h52
